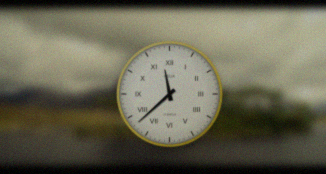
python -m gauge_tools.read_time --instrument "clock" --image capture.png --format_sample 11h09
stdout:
11h38
